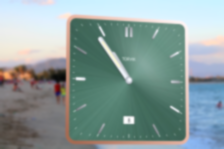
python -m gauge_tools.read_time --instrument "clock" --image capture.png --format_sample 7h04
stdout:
10h54
